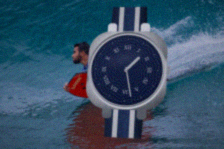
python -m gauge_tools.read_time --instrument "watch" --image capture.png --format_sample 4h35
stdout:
1h28
